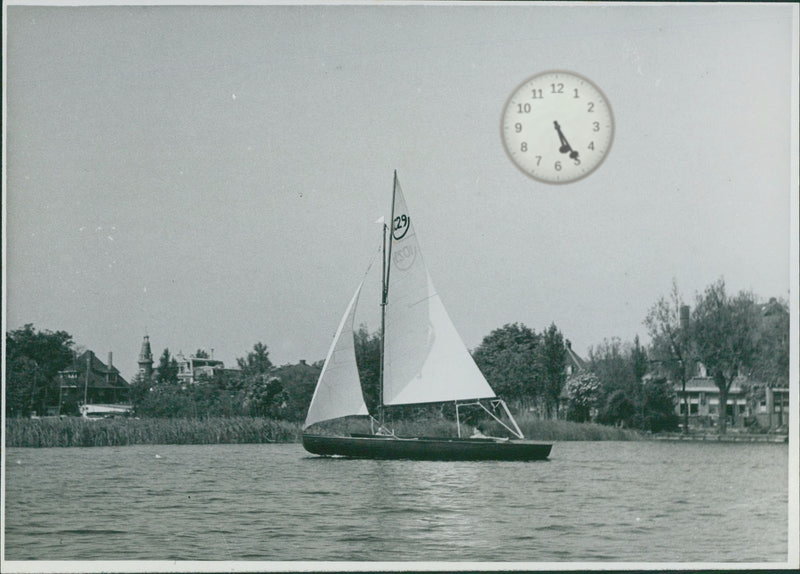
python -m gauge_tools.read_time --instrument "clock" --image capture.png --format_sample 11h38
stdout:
5h25
